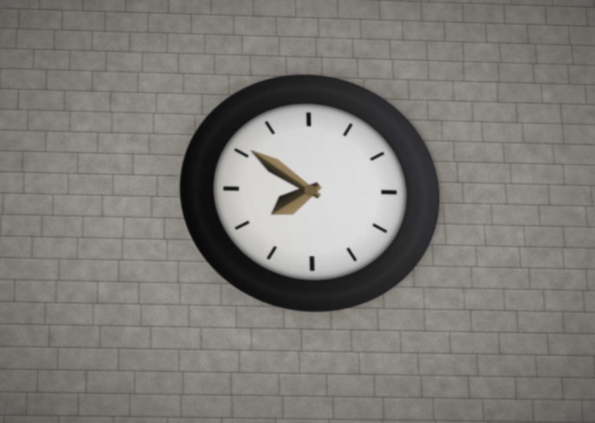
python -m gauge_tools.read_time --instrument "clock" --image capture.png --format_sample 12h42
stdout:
7h51
